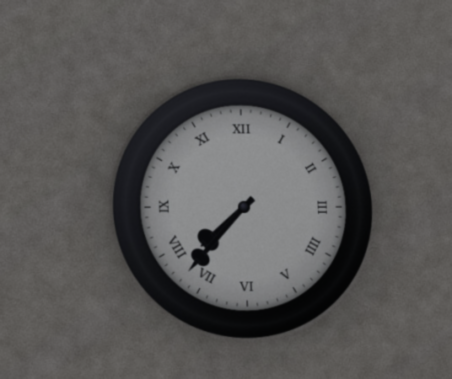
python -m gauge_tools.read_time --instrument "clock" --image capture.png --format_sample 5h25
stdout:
7h37
